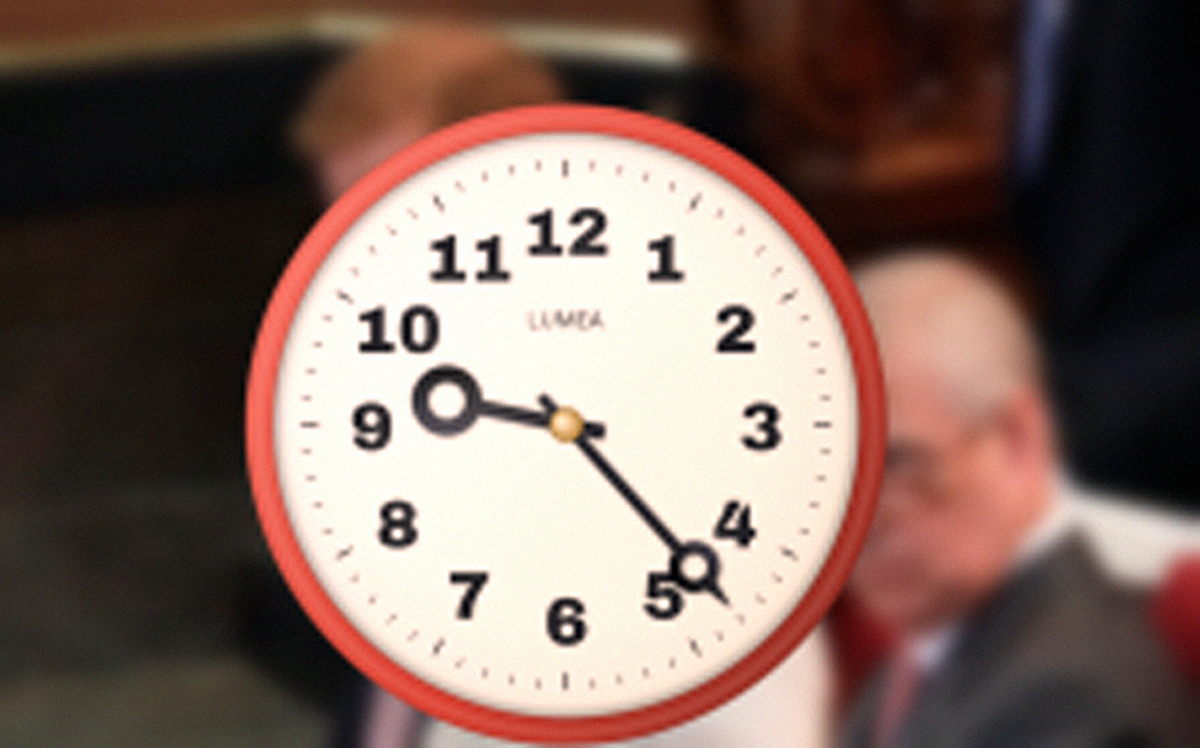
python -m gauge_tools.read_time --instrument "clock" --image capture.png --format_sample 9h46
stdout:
9h23
